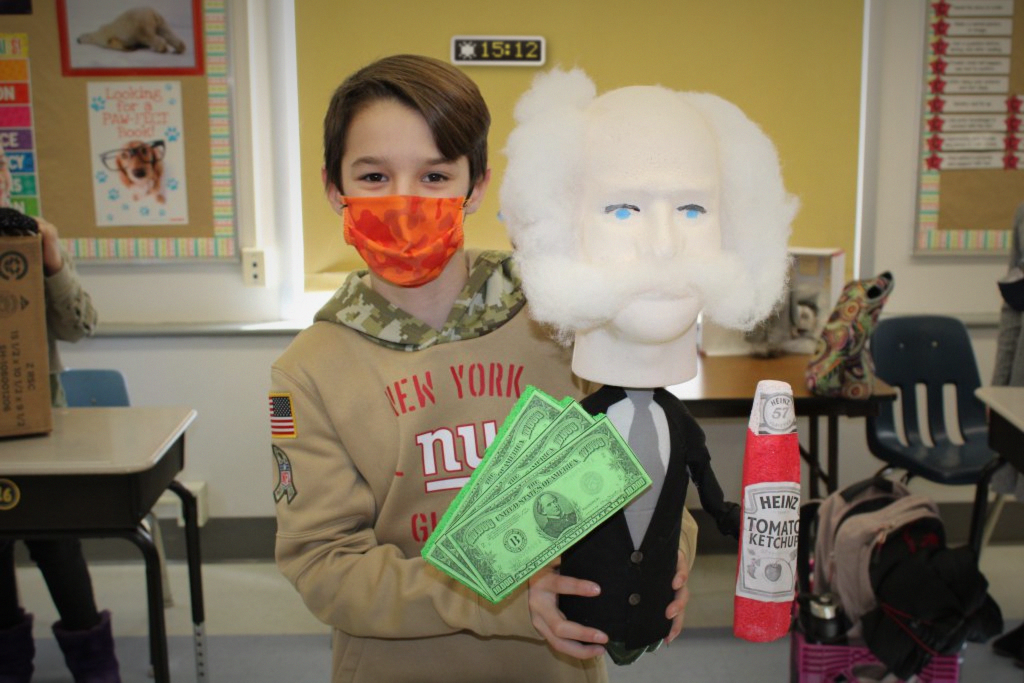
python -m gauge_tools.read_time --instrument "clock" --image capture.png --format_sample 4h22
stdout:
15h12
